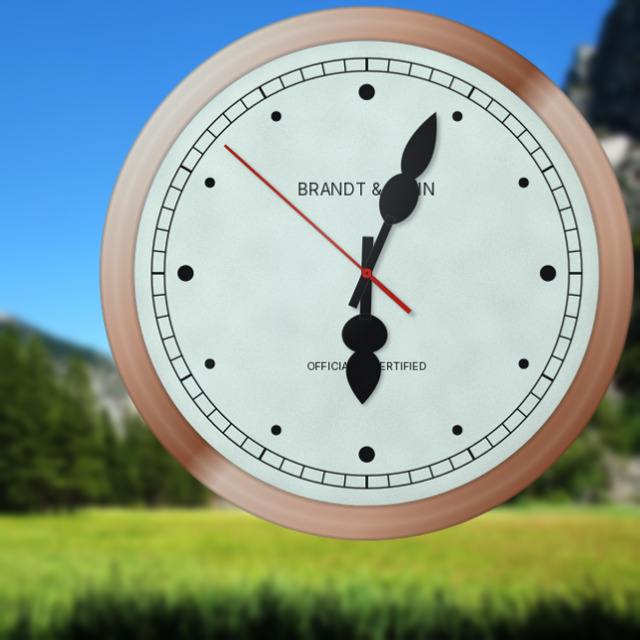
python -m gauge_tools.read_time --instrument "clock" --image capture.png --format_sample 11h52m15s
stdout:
6h03m52s
